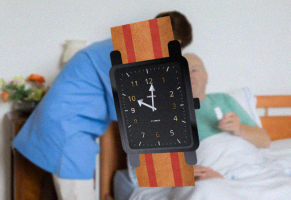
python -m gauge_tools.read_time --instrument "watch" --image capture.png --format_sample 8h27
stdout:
10h01
